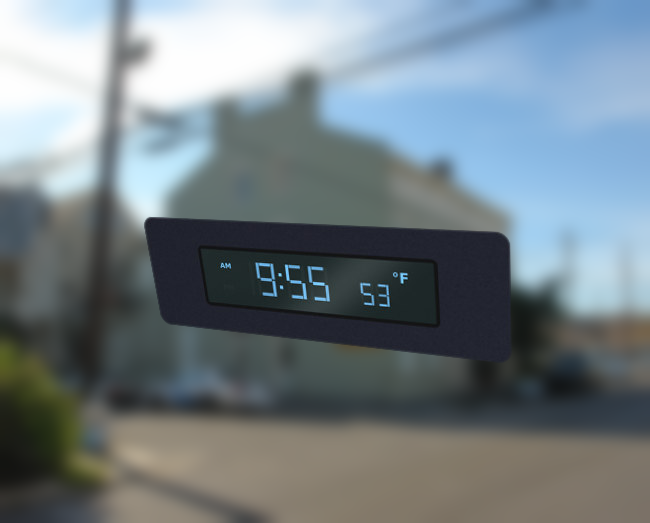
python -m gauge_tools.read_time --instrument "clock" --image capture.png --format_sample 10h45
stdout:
9h55
